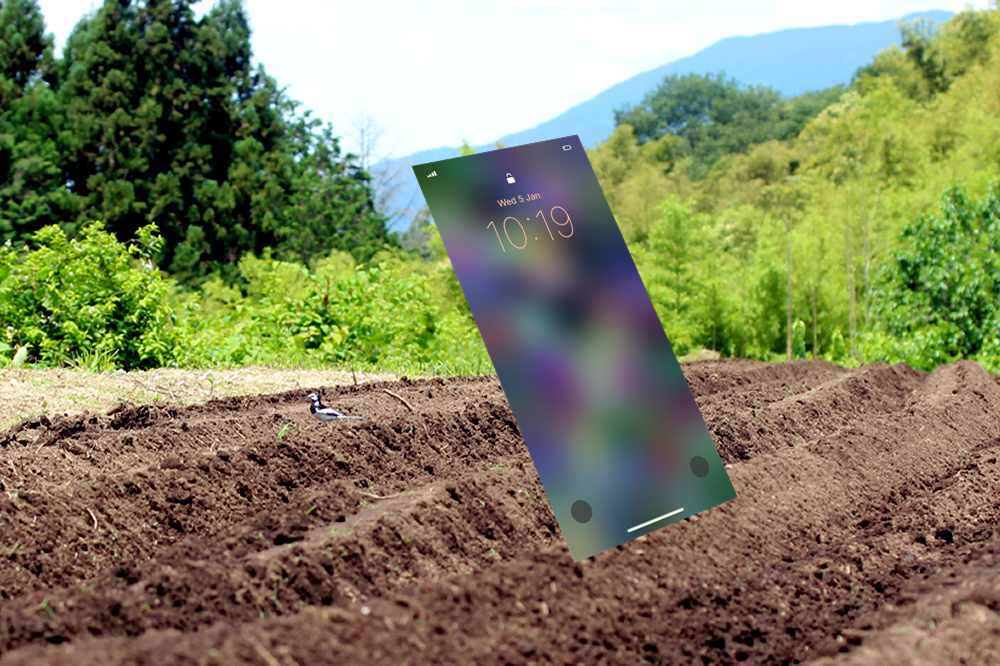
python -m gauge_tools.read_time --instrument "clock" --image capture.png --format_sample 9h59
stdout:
10h19
